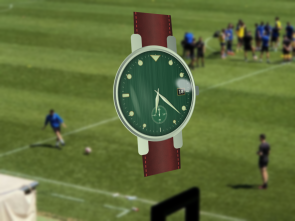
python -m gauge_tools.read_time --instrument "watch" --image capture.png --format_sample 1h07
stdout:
6h22
